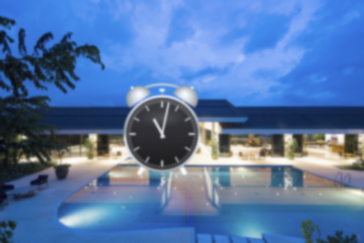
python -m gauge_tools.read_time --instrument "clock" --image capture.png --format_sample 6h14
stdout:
11h02
